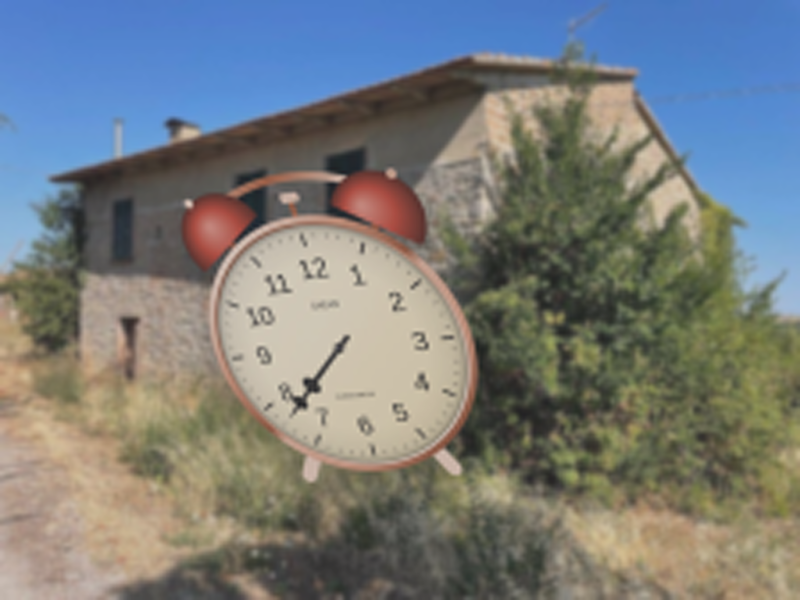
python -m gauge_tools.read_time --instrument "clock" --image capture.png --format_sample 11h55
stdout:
7h38
